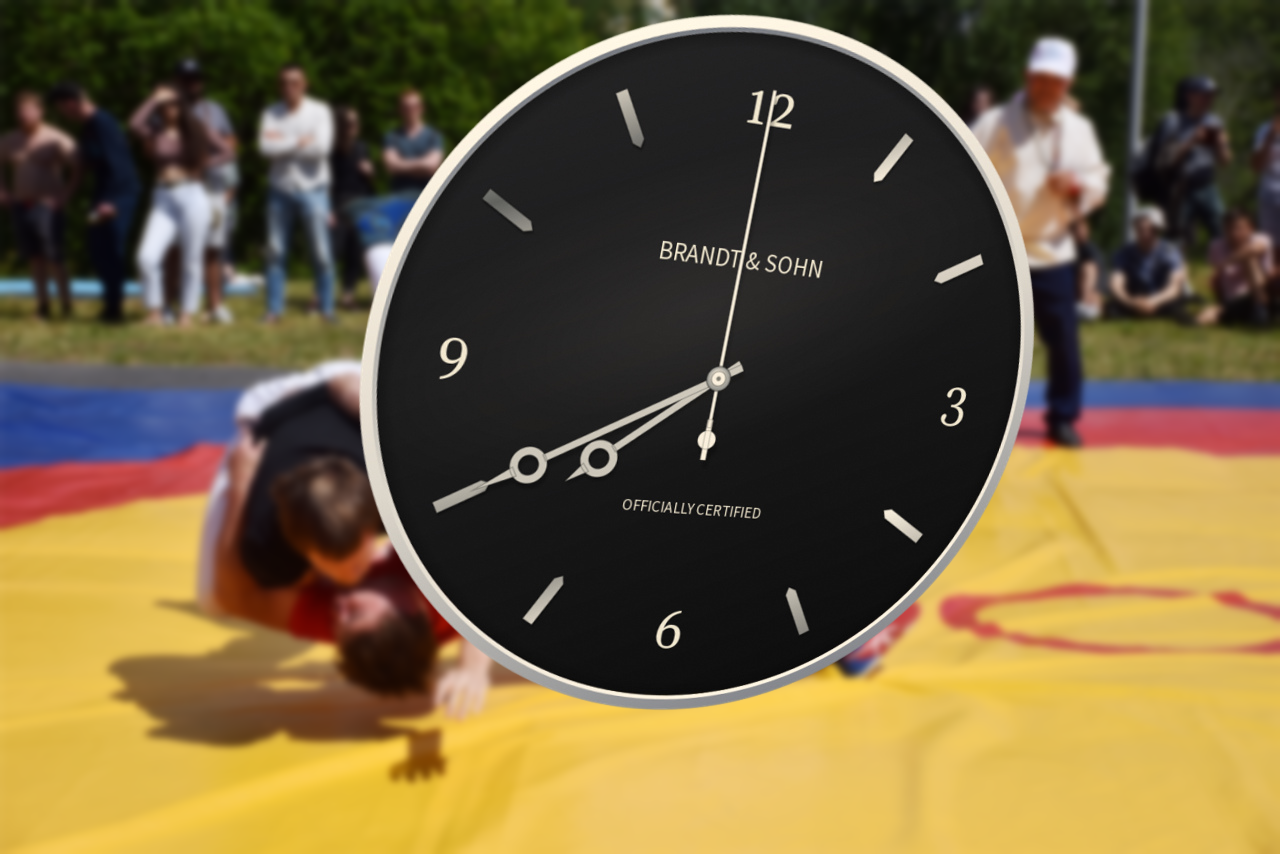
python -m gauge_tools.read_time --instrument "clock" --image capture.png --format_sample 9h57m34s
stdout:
7h40m00s
